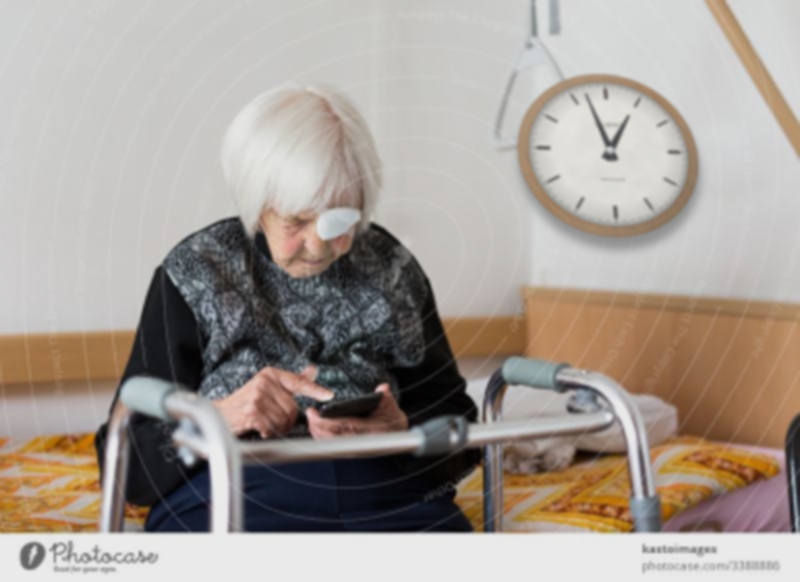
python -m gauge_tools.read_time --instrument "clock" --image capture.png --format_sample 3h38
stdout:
12h57
